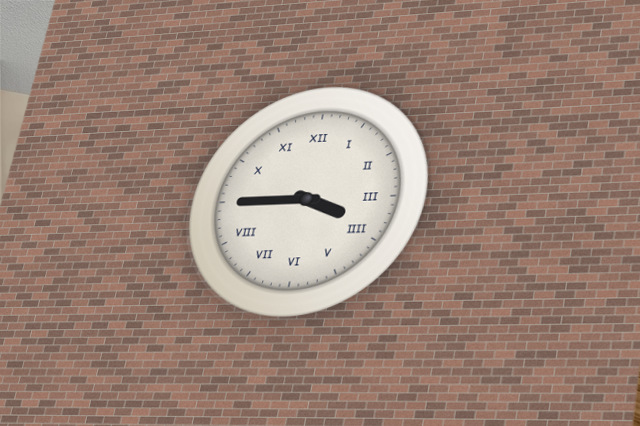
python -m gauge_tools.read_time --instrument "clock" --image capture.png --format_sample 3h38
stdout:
3h45
